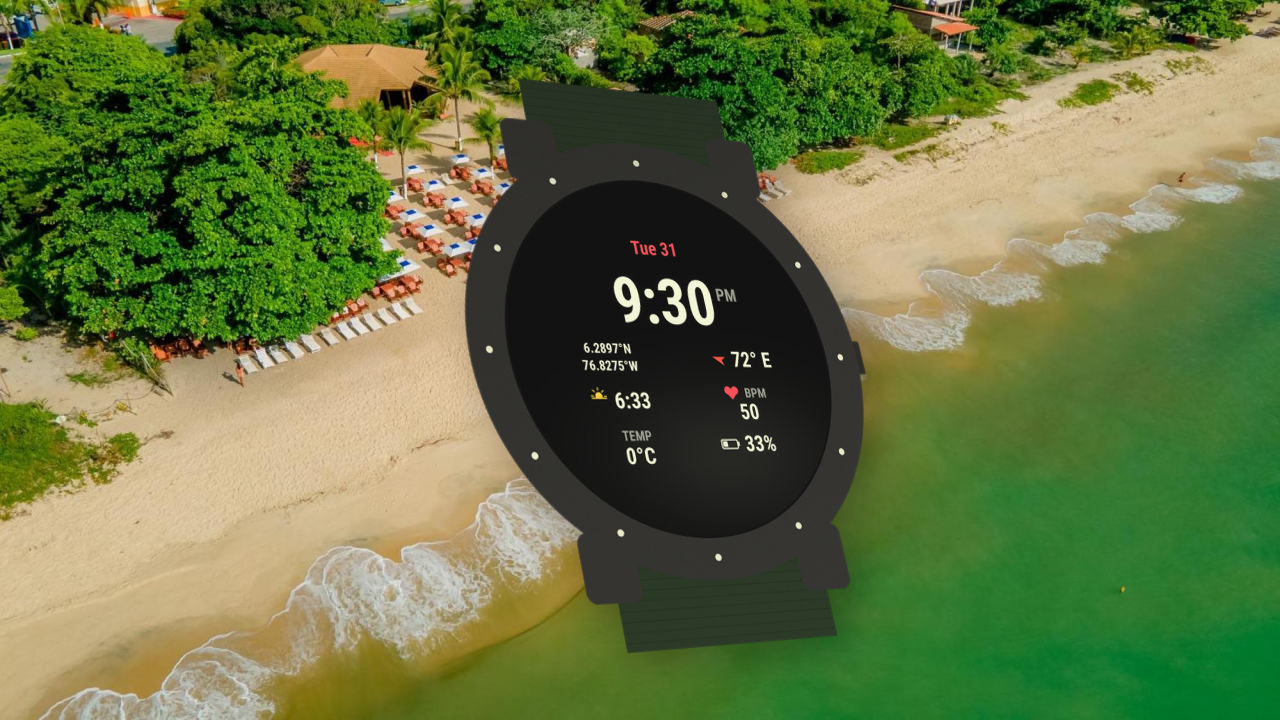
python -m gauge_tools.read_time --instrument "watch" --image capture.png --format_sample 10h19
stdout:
9h30
